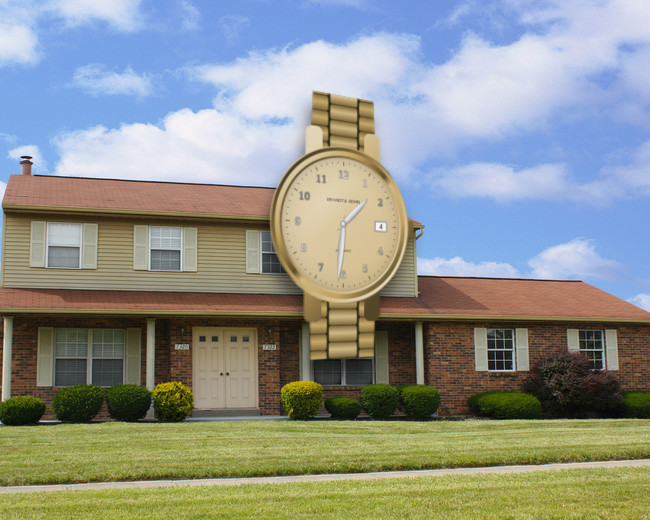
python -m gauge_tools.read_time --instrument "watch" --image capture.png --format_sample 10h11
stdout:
1h31
